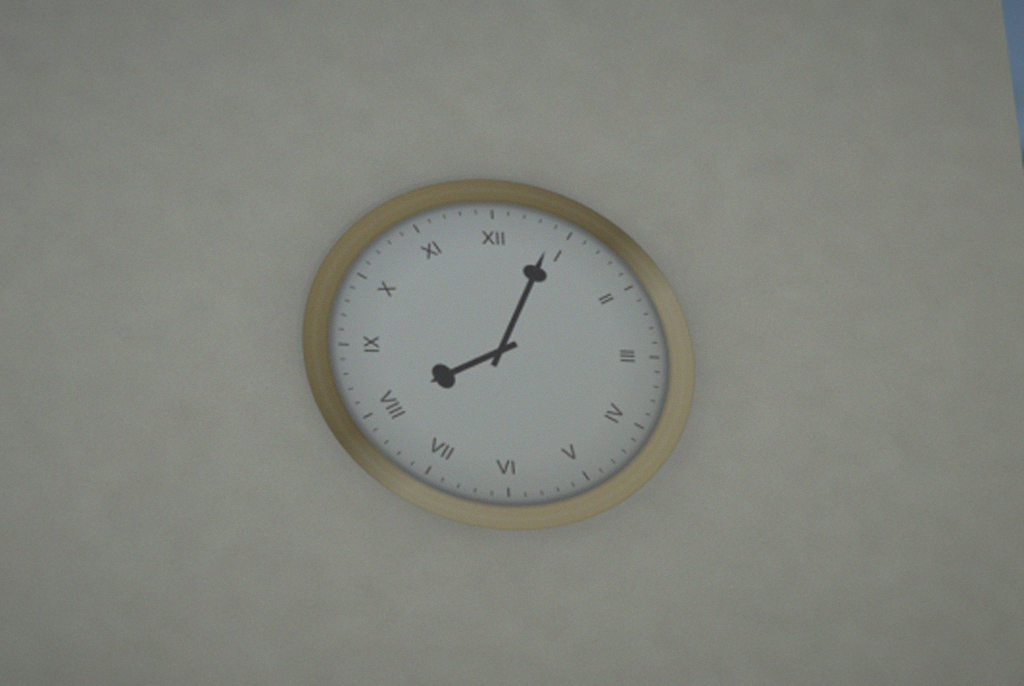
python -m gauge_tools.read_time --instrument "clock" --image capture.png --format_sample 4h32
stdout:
8h04
